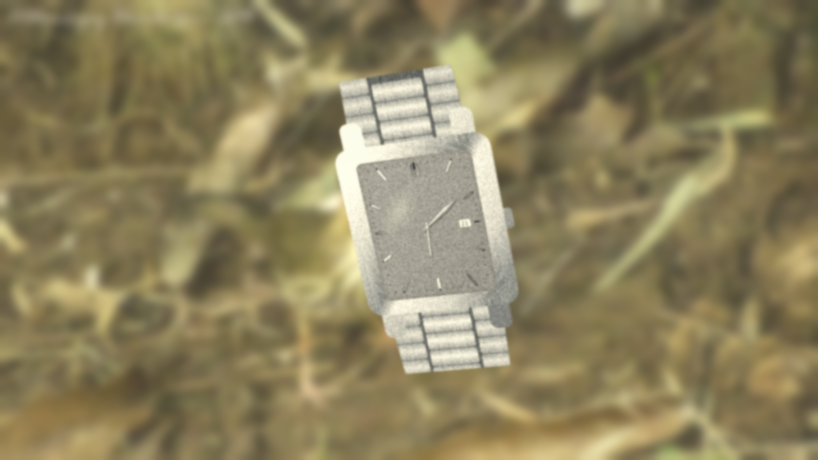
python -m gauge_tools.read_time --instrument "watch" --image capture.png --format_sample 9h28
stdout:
6h09
